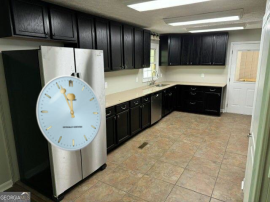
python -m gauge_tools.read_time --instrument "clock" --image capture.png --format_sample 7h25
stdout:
11h56
